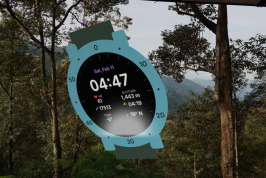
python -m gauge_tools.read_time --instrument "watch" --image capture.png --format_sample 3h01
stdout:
4h47
